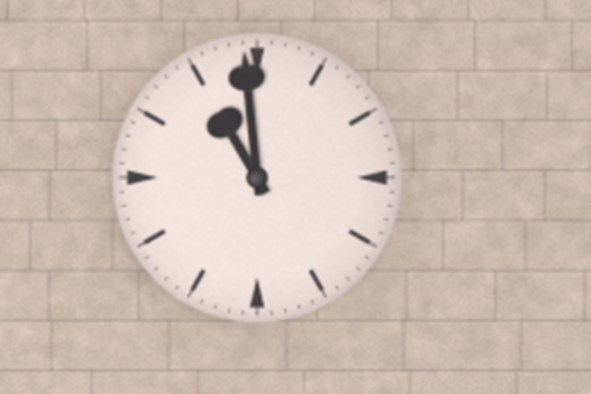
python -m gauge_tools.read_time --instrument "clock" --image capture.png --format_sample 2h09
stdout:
10h59
